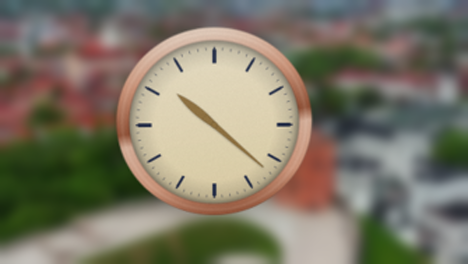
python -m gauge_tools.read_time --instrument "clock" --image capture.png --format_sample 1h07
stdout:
10h22
